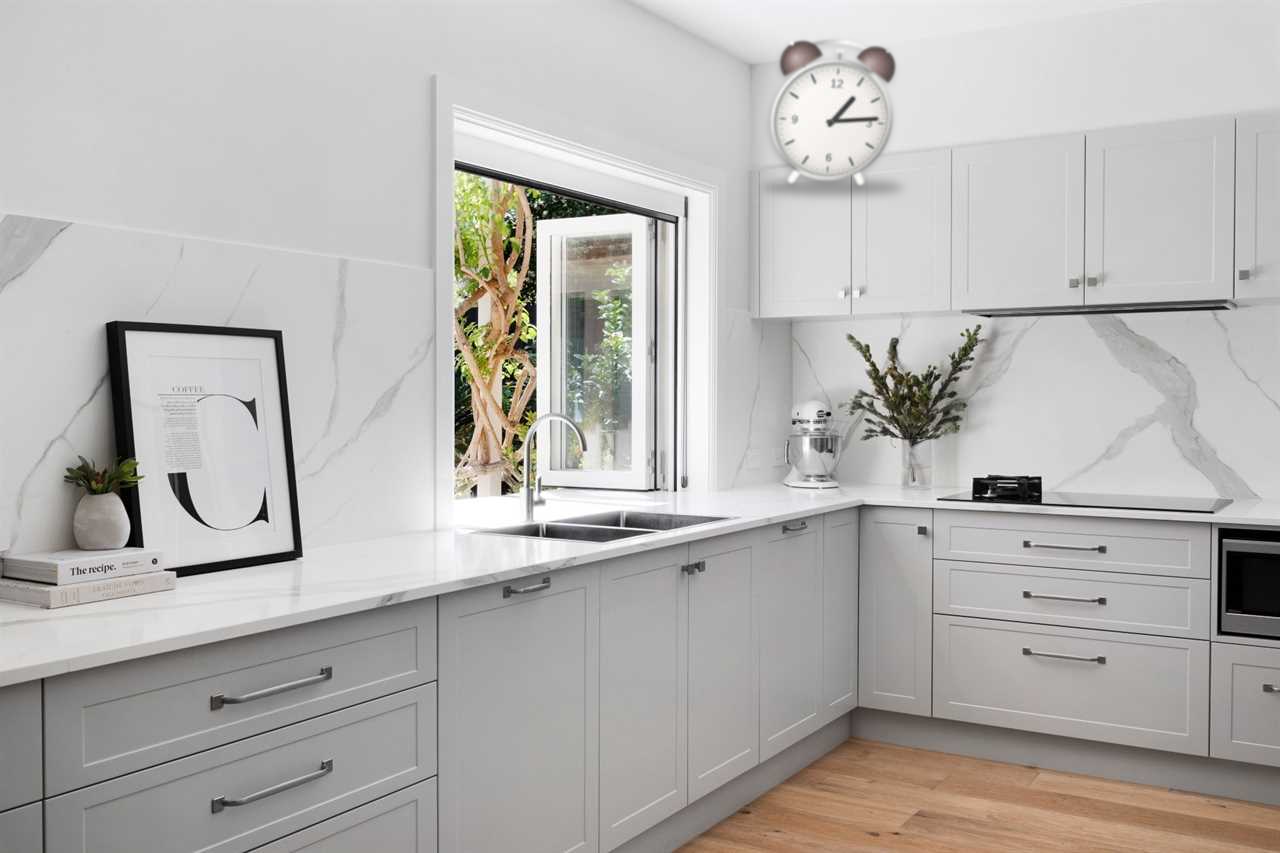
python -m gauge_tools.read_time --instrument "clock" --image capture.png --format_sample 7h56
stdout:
1h14
